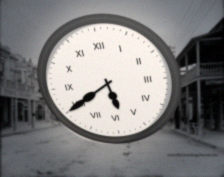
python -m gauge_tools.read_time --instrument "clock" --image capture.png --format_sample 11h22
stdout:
5h40
